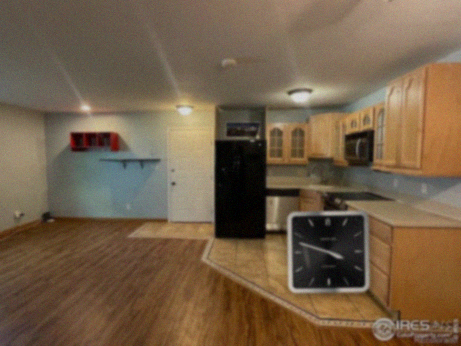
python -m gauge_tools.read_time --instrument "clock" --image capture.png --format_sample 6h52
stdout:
3h48
